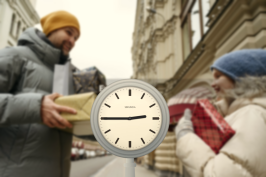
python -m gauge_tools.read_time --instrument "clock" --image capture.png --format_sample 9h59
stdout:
2h45
